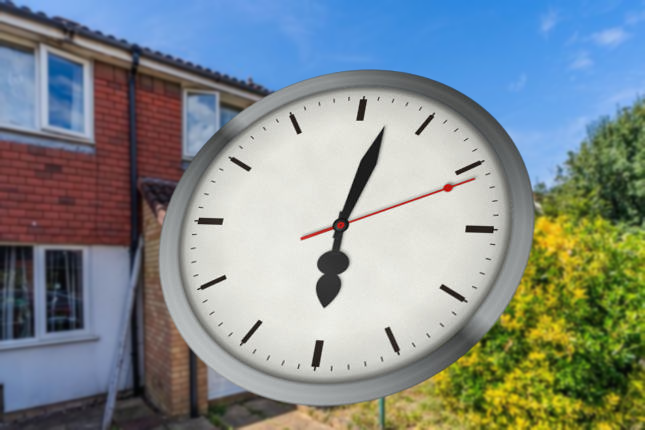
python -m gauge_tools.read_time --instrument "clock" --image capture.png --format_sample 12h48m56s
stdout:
6h02m11s
